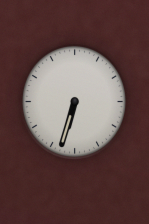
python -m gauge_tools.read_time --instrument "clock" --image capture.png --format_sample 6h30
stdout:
6h33
